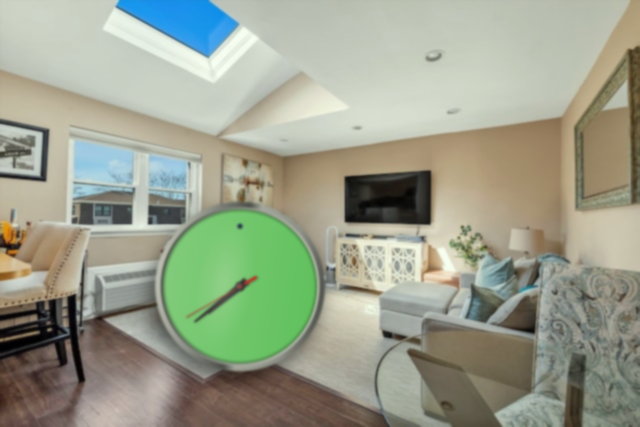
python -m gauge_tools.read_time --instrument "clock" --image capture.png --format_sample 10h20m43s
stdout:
7h38m40s
